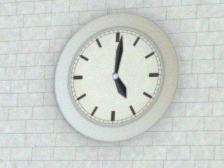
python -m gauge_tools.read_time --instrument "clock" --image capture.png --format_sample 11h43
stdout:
5h01
